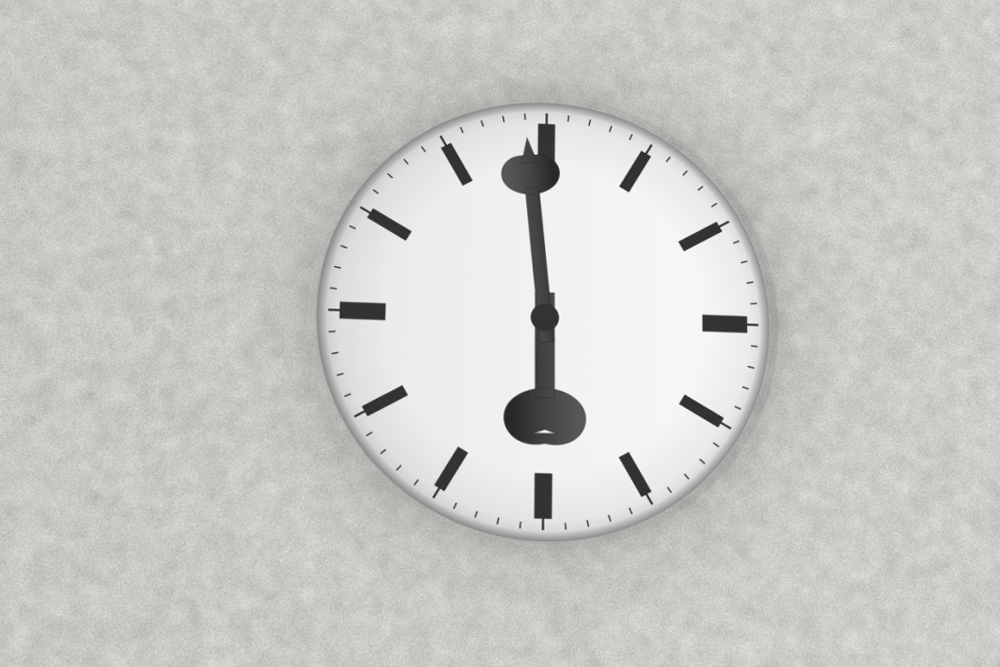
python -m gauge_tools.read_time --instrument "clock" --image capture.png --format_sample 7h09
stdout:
5h59
